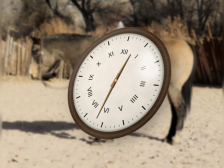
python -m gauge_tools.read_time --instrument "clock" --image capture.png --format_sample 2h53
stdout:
12h32
